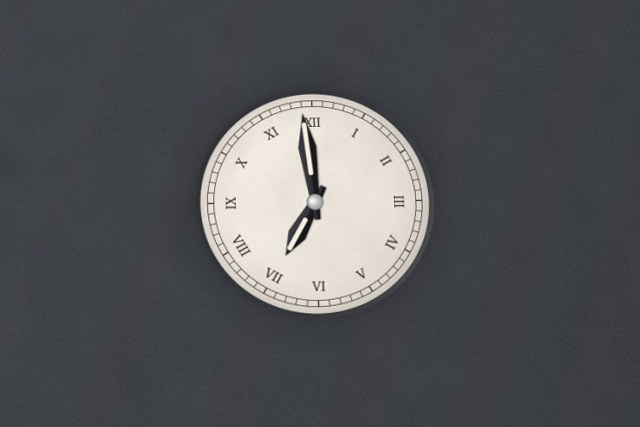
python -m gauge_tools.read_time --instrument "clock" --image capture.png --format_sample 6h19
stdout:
6h59
